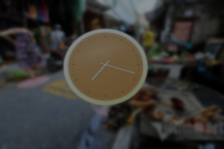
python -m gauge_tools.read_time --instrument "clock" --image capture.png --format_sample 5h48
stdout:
7h18
